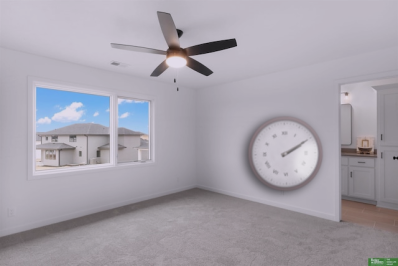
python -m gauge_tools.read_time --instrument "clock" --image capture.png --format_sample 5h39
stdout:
2h10
